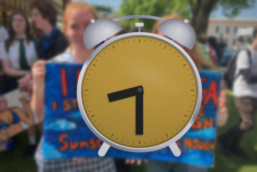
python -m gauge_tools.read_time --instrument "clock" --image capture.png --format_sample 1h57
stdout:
8h30
